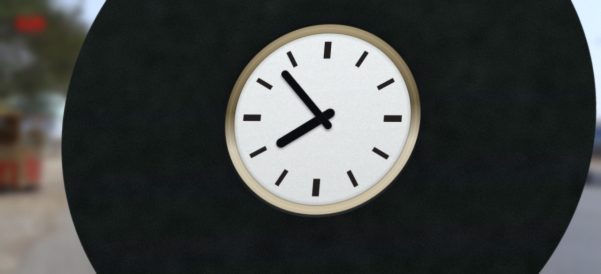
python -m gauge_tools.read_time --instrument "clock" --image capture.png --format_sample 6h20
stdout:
7h53
